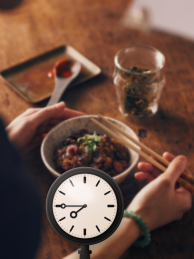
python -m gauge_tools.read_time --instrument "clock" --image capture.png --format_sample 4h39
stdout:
7h45
